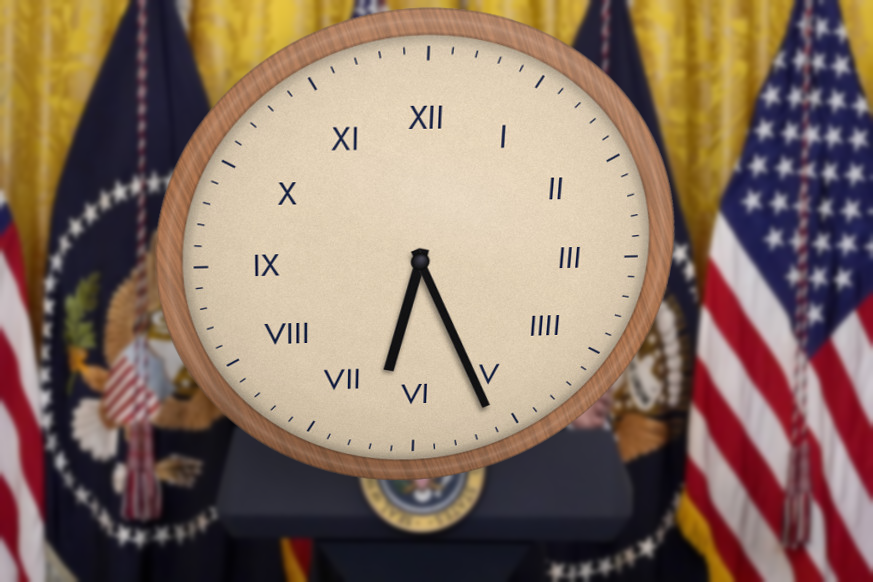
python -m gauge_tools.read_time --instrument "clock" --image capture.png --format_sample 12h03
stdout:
6h26
